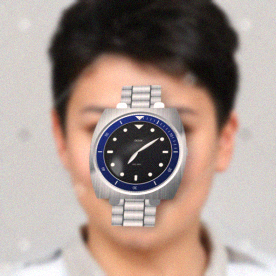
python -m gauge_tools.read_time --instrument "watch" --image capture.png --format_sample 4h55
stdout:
7h09
